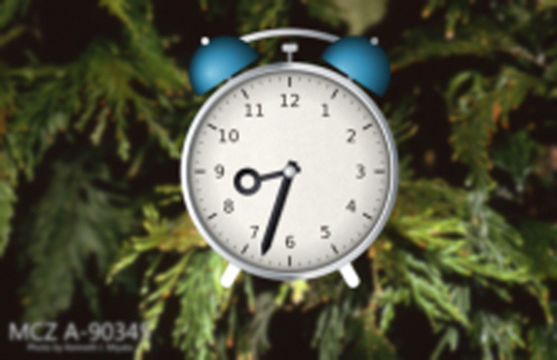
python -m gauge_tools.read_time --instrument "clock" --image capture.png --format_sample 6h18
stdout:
8h33
